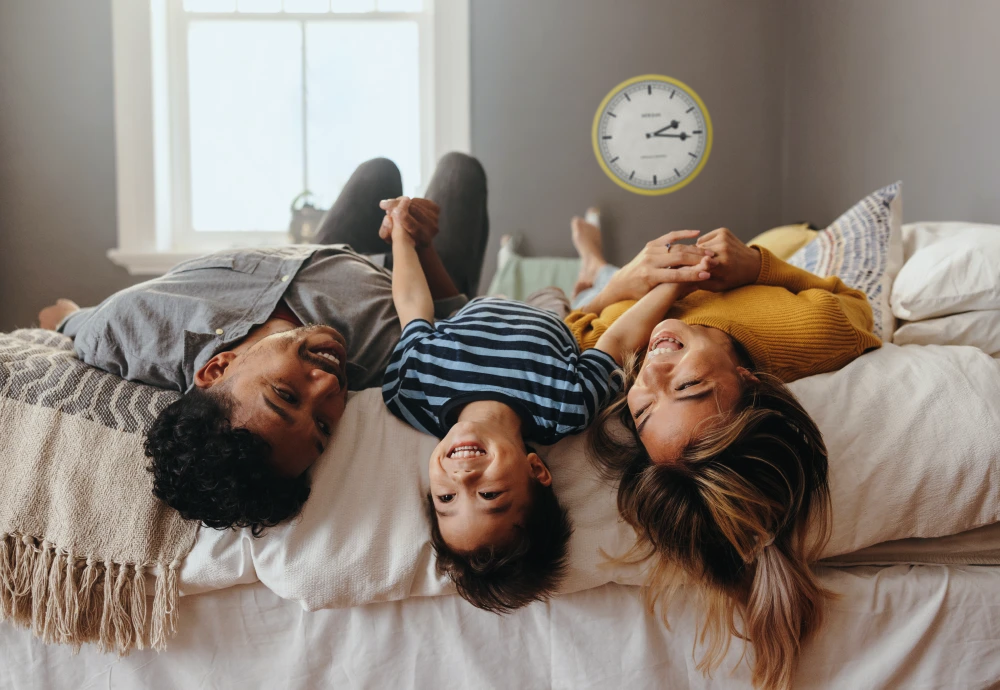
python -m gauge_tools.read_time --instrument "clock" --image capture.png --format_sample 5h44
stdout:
2h16
